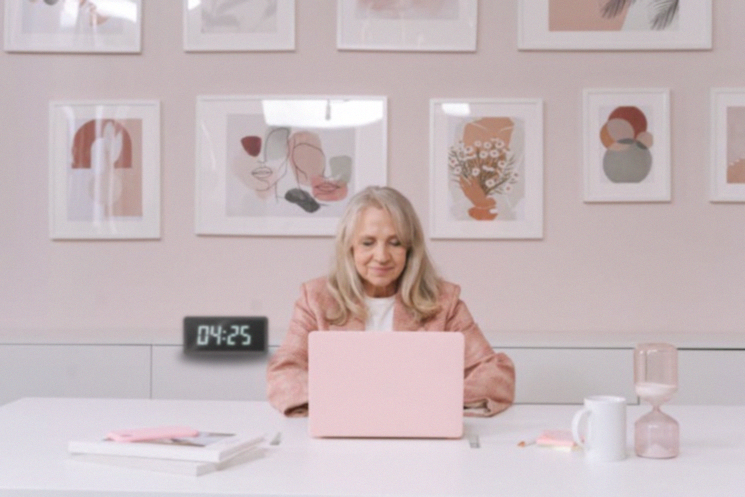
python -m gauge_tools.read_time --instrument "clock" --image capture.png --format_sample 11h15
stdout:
4h25
